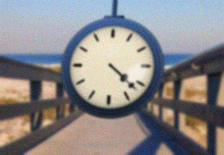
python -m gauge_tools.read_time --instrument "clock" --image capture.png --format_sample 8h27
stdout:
4h22
